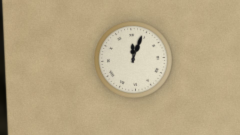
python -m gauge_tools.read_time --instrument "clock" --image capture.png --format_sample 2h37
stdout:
12h04
